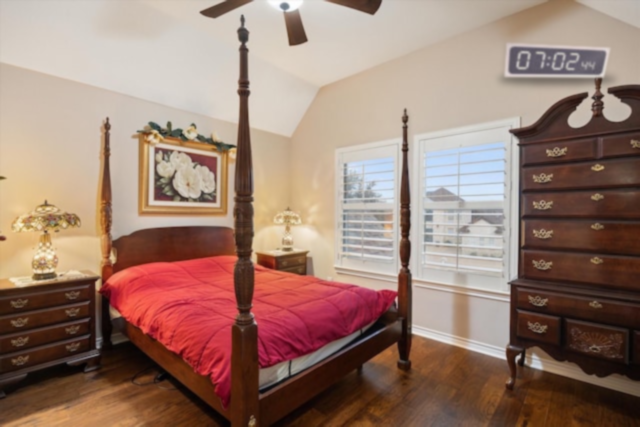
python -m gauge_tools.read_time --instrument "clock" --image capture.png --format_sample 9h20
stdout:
7h02
